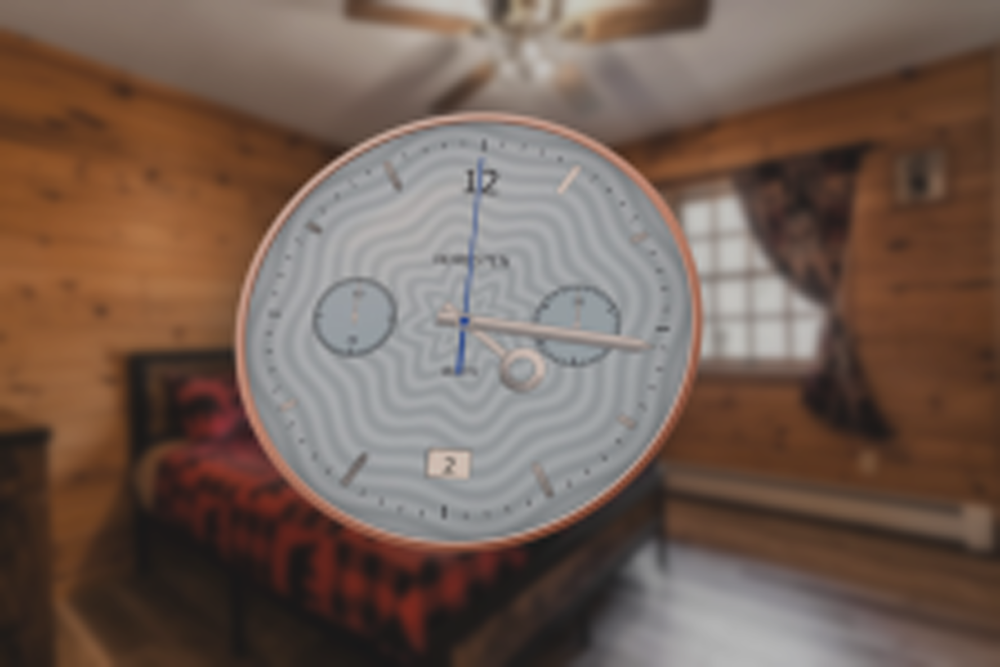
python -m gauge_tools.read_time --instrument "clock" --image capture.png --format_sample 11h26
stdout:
4h16
